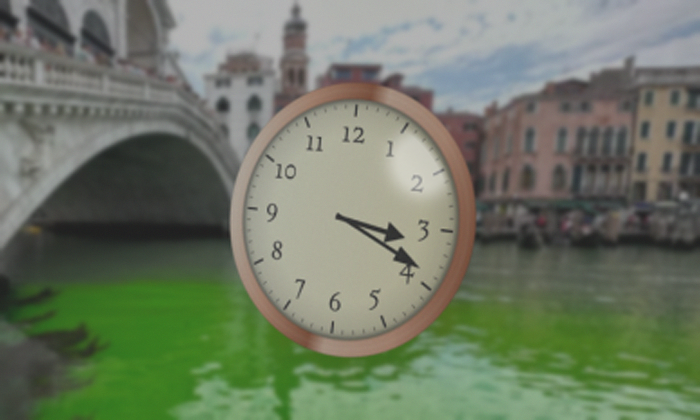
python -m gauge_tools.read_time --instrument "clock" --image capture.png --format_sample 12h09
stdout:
3h19
